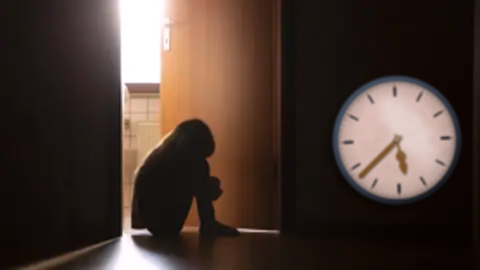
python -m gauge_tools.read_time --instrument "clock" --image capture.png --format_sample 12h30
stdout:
5h38
